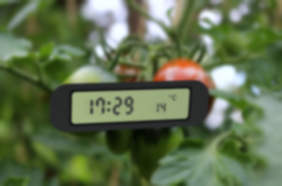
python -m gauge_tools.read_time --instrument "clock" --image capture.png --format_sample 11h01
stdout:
17h29
